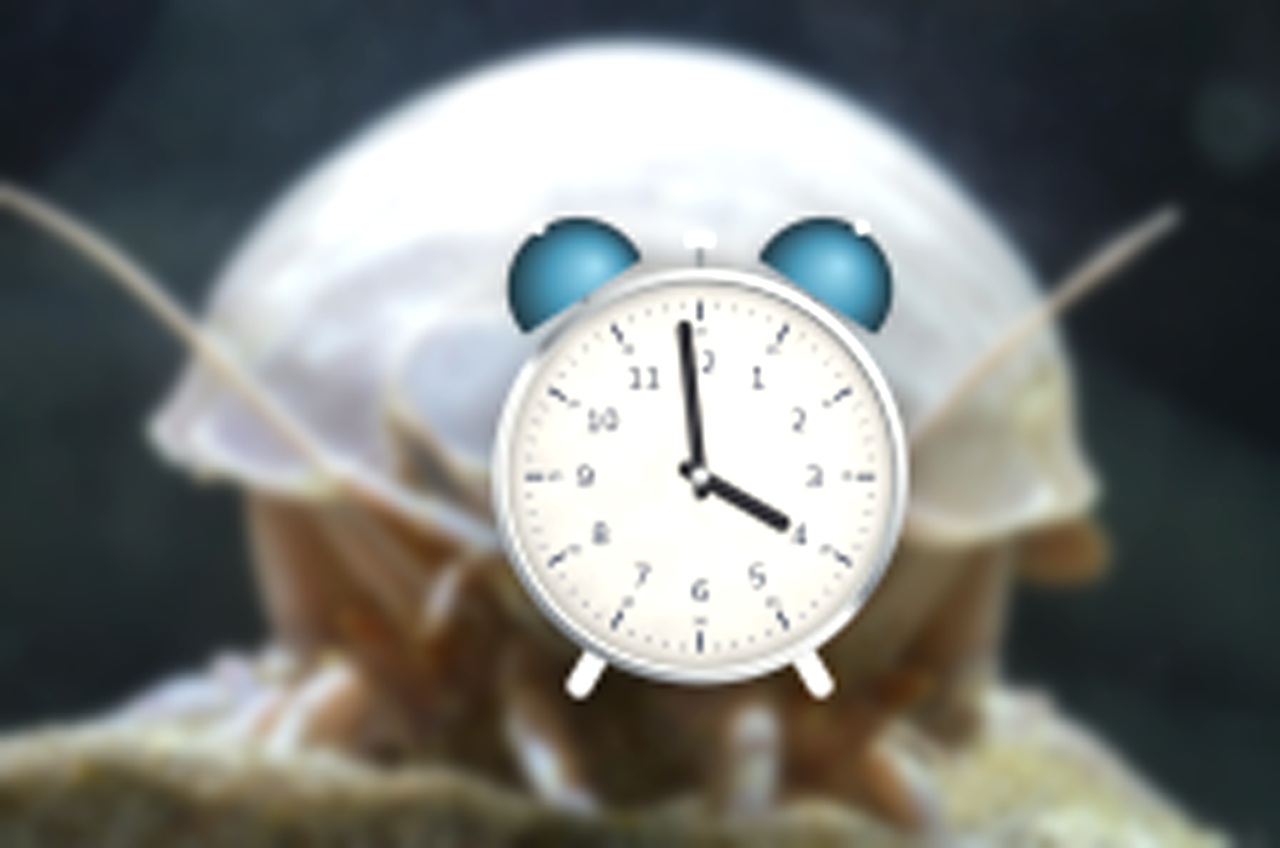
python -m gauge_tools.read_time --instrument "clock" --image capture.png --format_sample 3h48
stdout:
3h59
